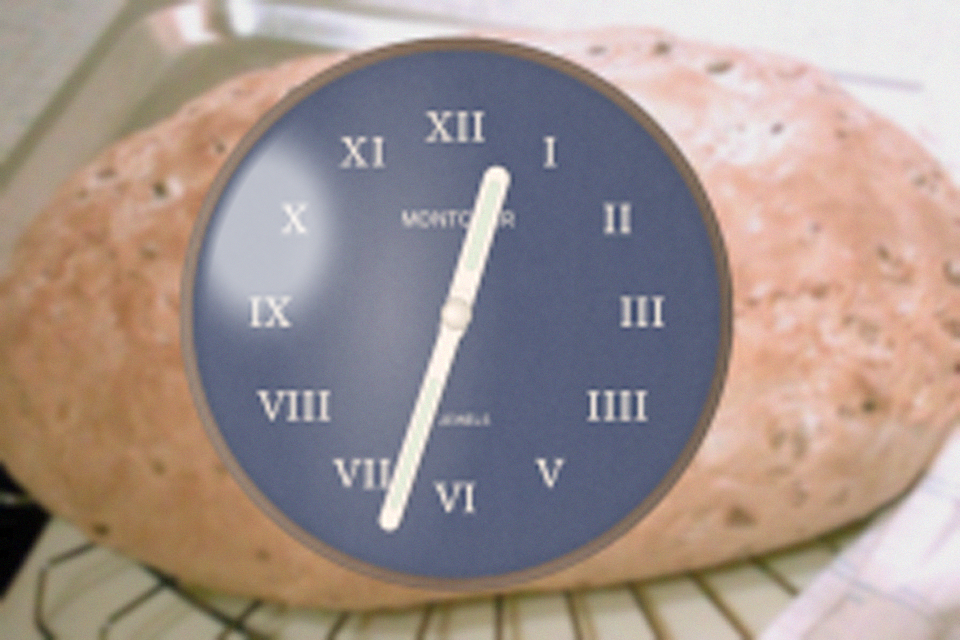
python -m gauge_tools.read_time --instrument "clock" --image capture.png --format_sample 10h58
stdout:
12h33
